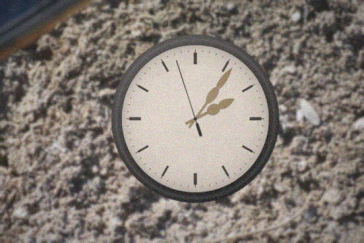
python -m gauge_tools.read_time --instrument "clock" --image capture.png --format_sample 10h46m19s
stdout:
2h05m57s
